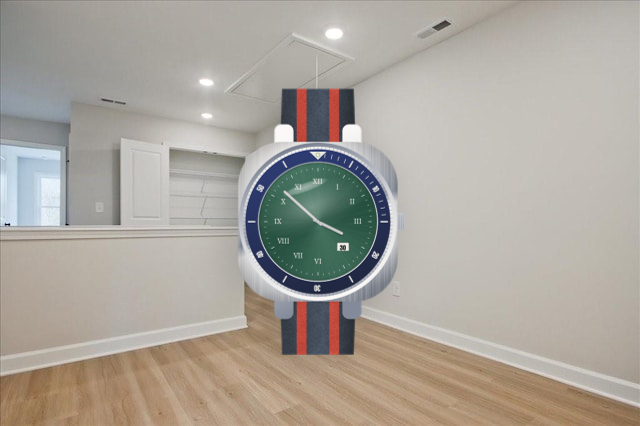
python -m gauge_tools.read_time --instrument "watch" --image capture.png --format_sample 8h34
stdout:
3h52
